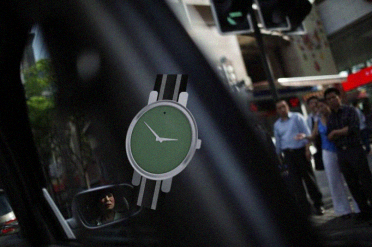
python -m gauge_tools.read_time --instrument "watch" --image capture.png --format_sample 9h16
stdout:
2h51
